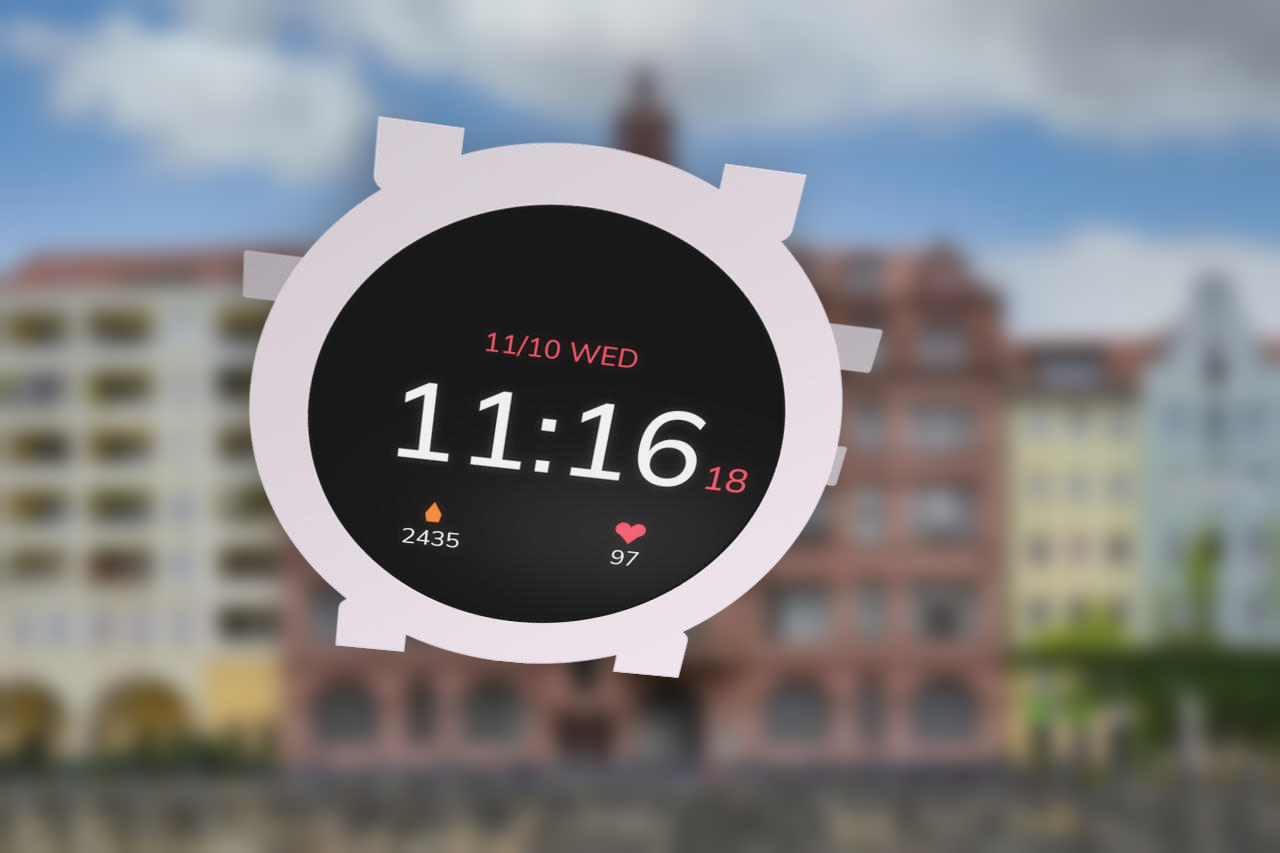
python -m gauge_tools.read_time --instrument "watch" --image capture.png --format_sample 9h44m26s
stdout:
11h16m18s
